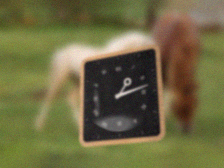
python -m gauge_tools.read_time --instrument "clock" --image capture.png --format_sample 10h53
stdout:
1h13
